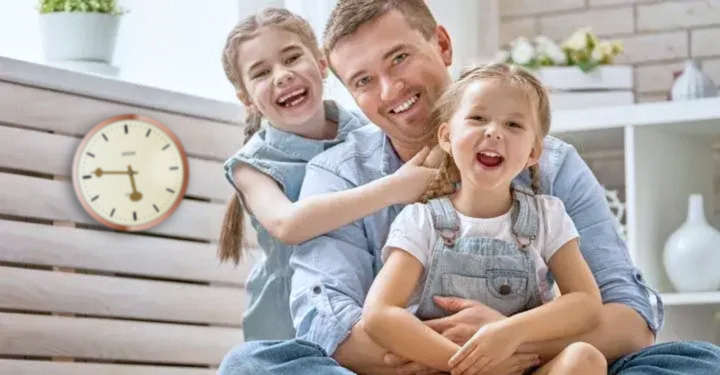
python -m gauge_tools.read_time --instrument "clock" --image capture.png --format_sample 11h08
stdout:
5h46
